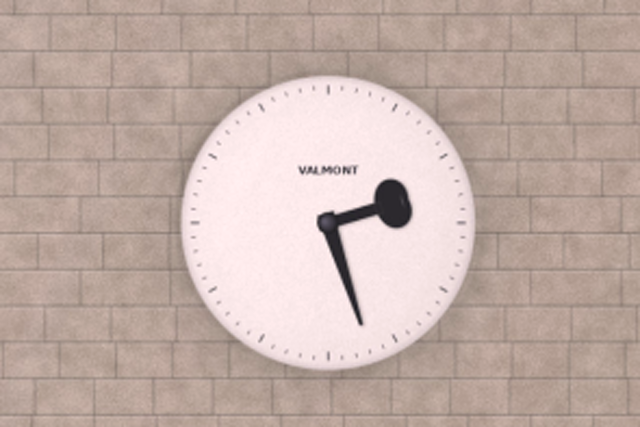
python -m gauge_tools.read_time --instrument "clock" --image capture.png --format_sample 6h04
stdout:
2h27
